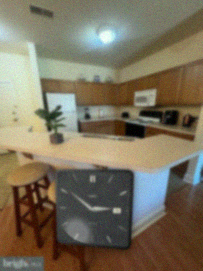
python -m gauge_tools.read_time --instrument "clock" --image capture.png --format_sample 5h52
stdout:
2h51
